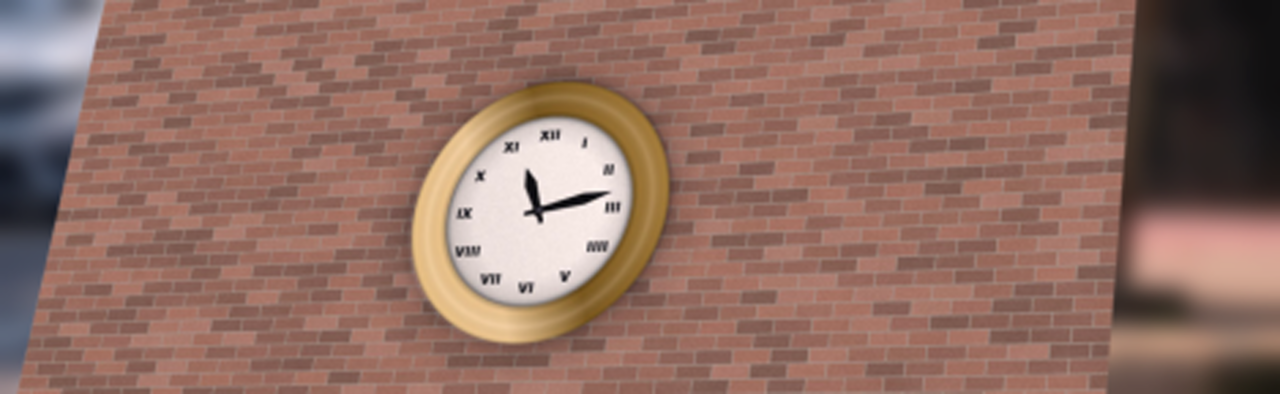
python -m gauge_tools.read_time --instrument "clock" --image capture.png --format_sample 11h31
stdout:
11h13
